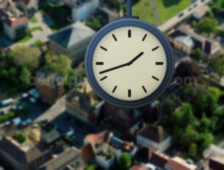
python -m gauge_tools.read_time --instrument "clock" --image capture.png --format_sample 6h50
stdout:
1h42
